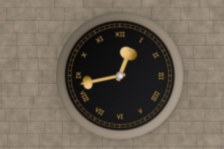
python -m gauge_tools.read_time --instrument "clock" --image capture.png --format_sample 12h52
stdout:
12h43
